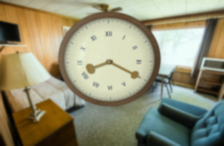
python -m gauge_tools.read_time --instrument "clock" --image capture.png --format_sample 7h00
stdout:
8h20
